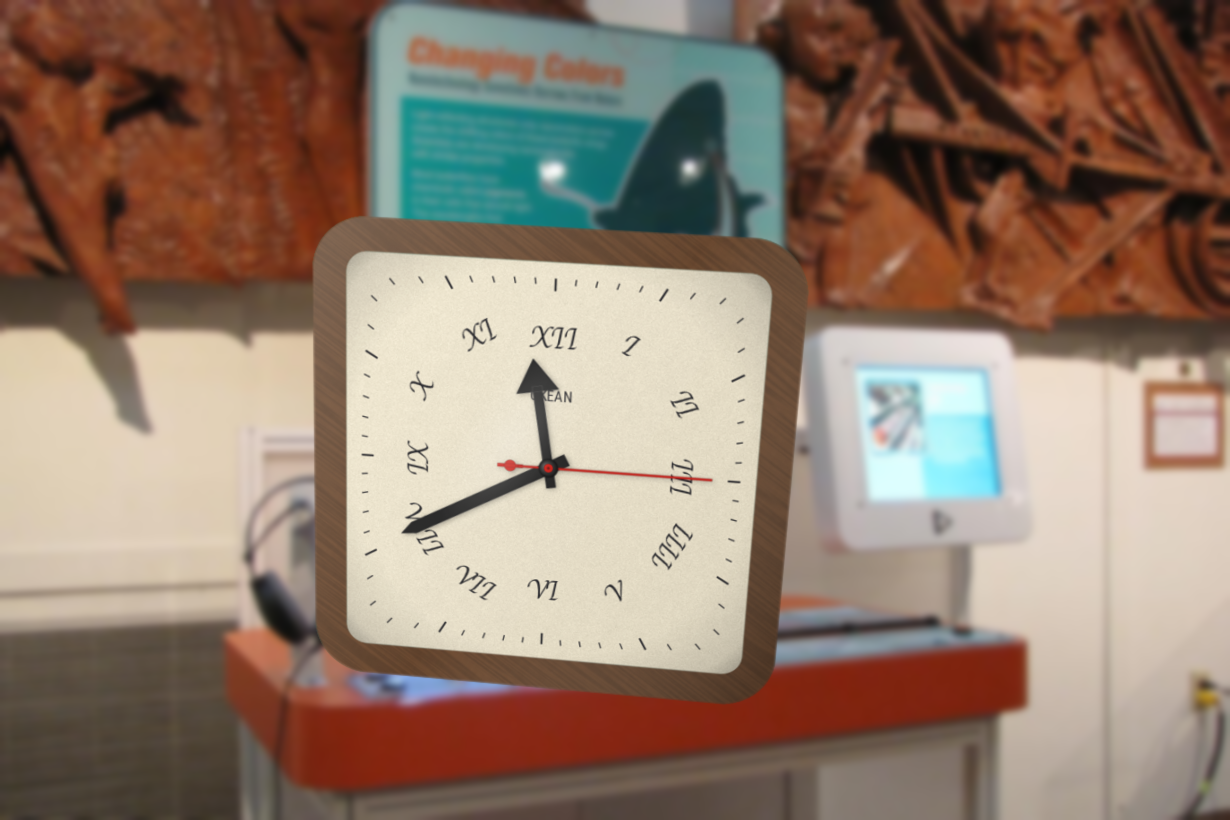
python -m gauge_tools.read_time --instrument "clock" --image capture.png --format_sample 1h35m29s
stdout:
11h40m15s
